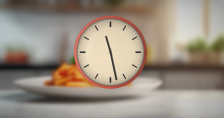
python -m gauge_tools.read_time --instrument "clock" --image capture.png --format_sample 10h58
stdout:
11h28
